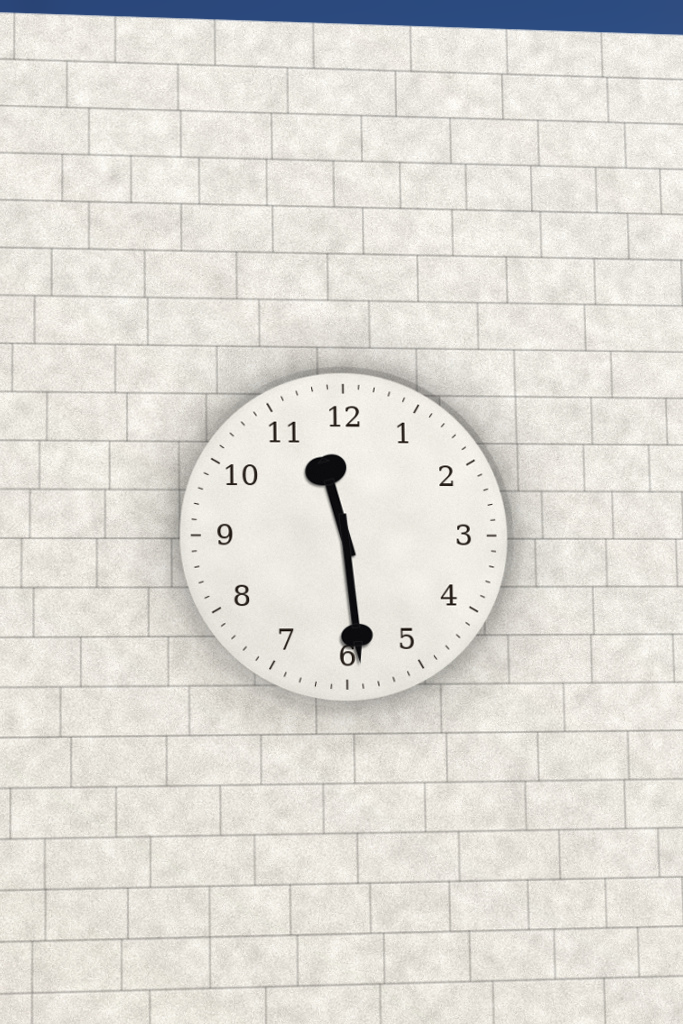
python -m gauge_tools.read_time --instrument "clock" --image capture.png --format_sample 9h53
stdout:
11h29
